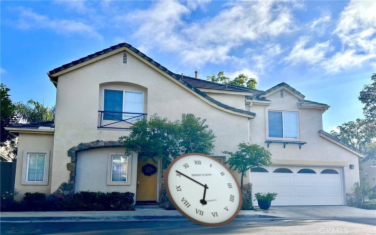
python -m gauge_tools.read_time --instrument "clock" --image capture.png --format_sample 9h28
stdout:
6h51
